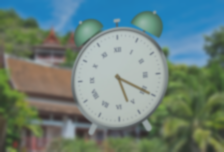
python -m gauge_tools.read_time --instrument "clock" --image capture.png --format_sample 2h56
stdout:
5h20
